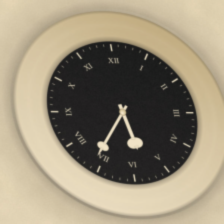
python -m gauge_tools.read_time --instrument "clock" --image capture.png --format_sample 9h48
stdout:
5h36
